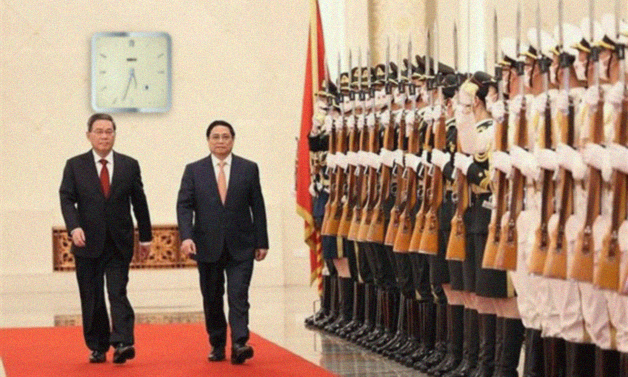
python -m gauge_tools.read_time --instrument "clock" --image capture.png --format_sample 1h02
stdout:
5h33
